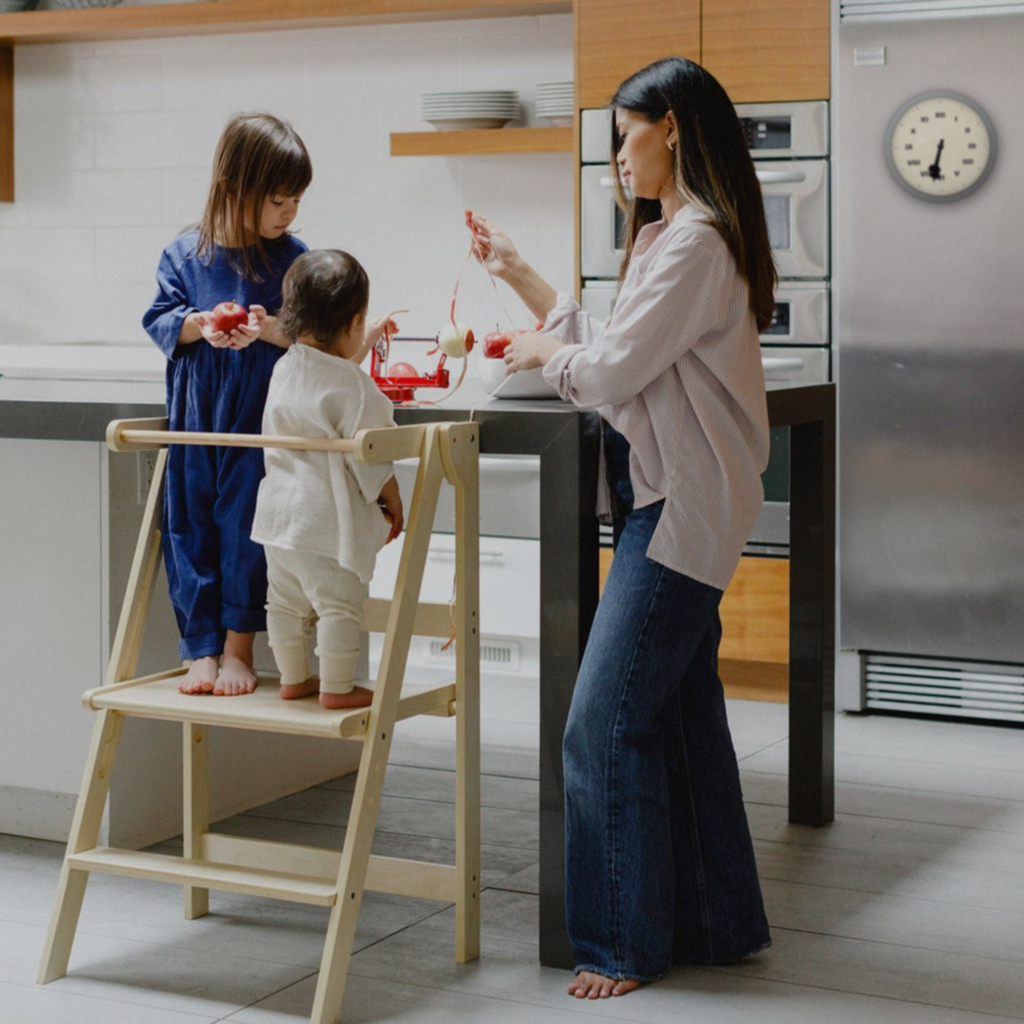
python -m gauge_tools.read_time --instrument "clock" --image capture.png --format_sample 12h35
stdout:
6h32
